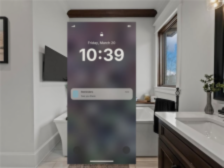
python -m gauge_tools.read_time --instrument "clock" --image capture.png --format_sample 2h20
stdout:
10h39
